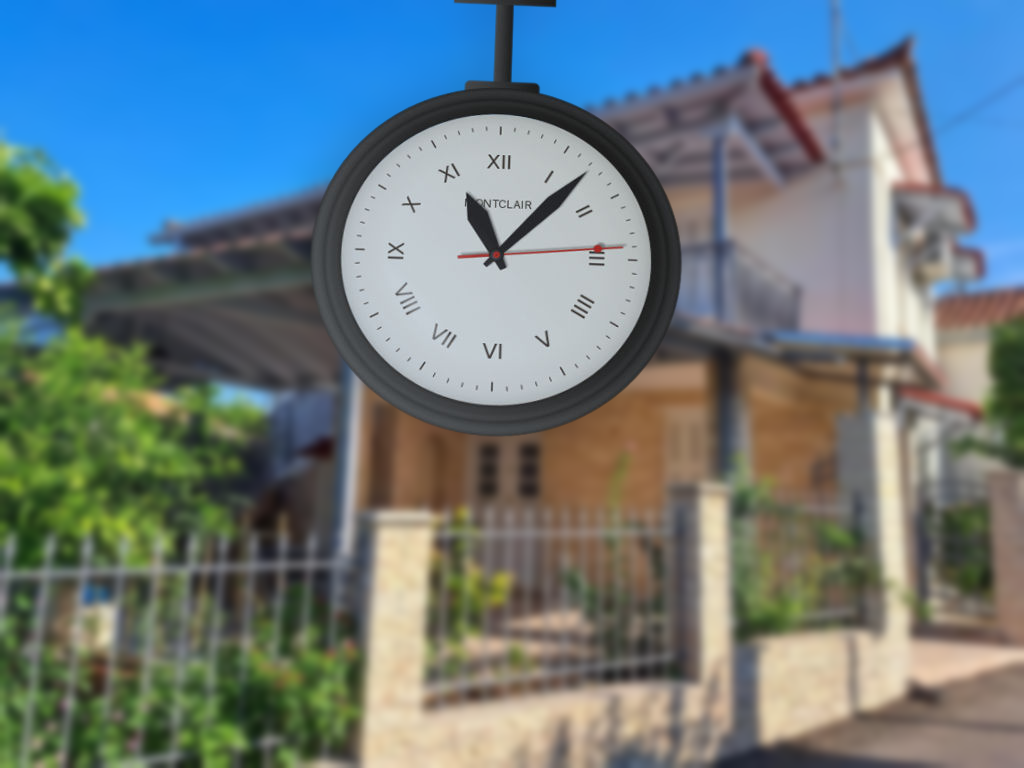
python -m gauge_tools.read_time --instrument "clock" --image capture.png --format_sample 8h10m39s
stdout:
11h07m14s
